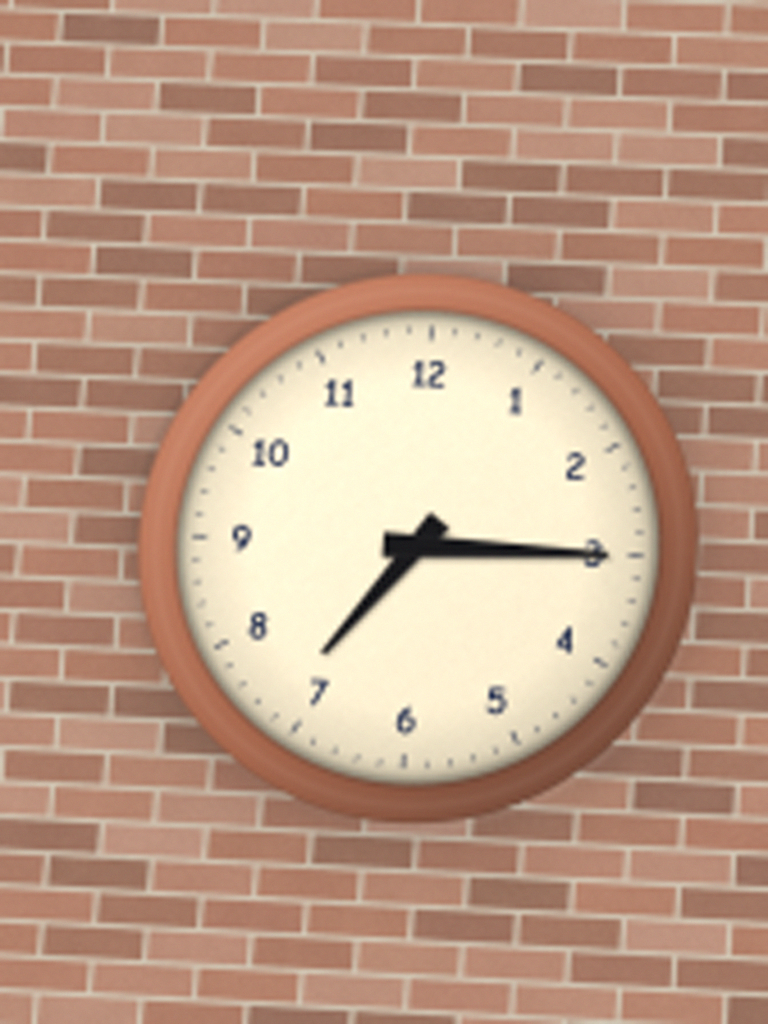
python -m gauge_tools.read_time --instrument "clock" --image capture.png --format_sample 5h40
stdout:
7h15
